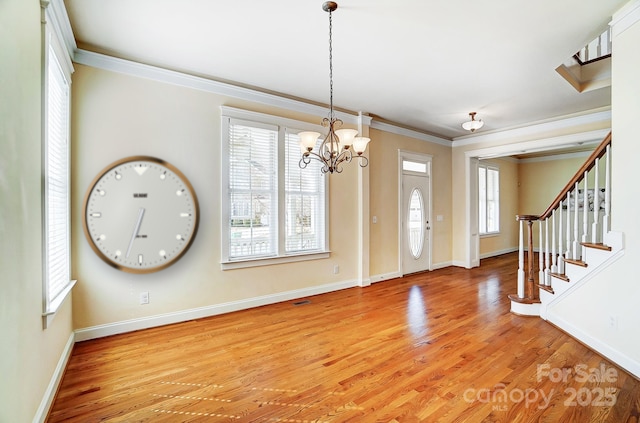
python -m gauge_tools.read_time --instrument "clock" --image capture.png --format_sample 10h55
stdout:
6h33
